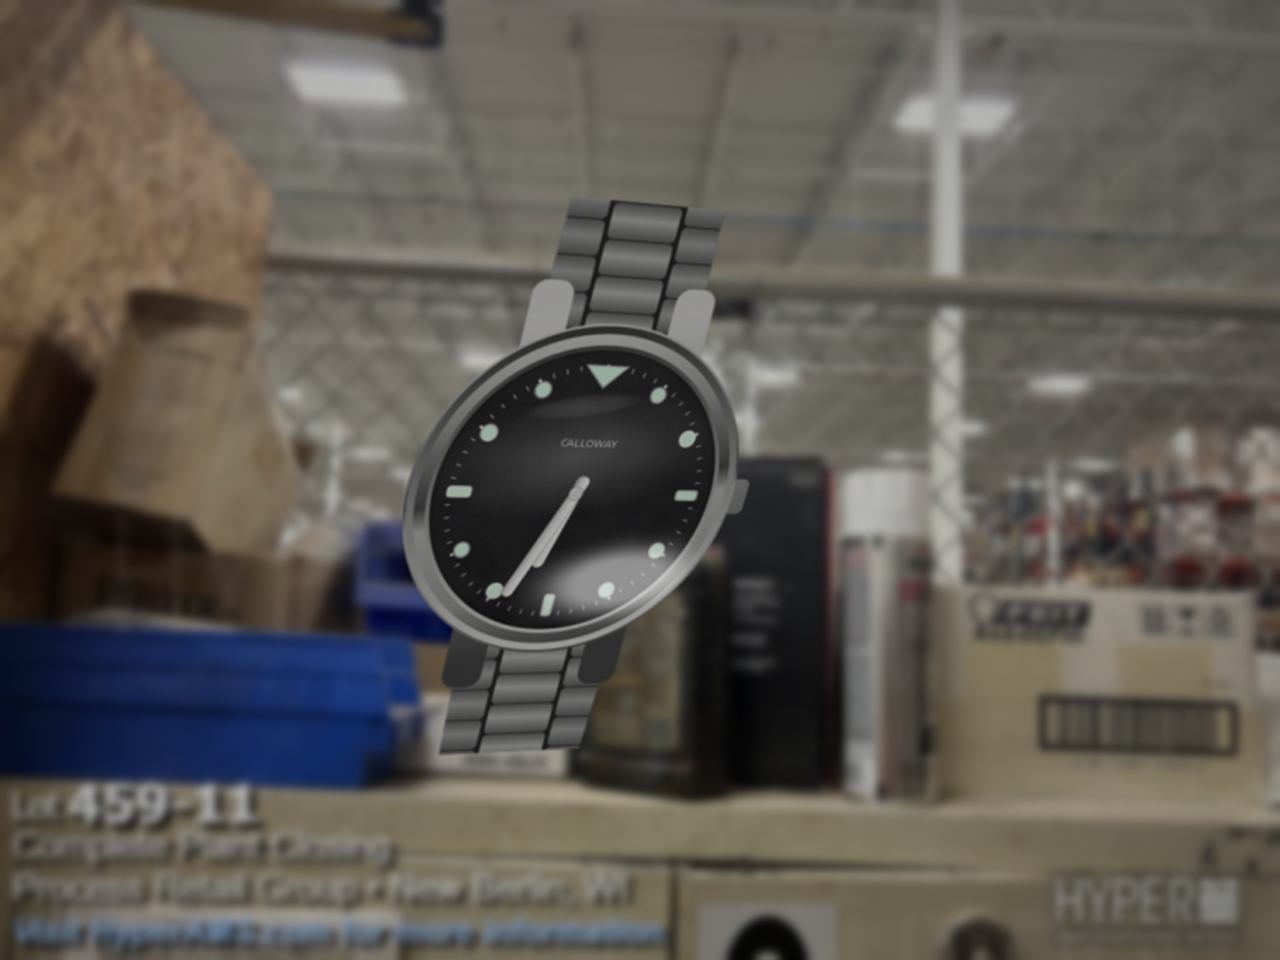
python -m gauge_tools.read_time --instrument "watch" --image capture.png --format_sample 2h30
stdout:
6h34
